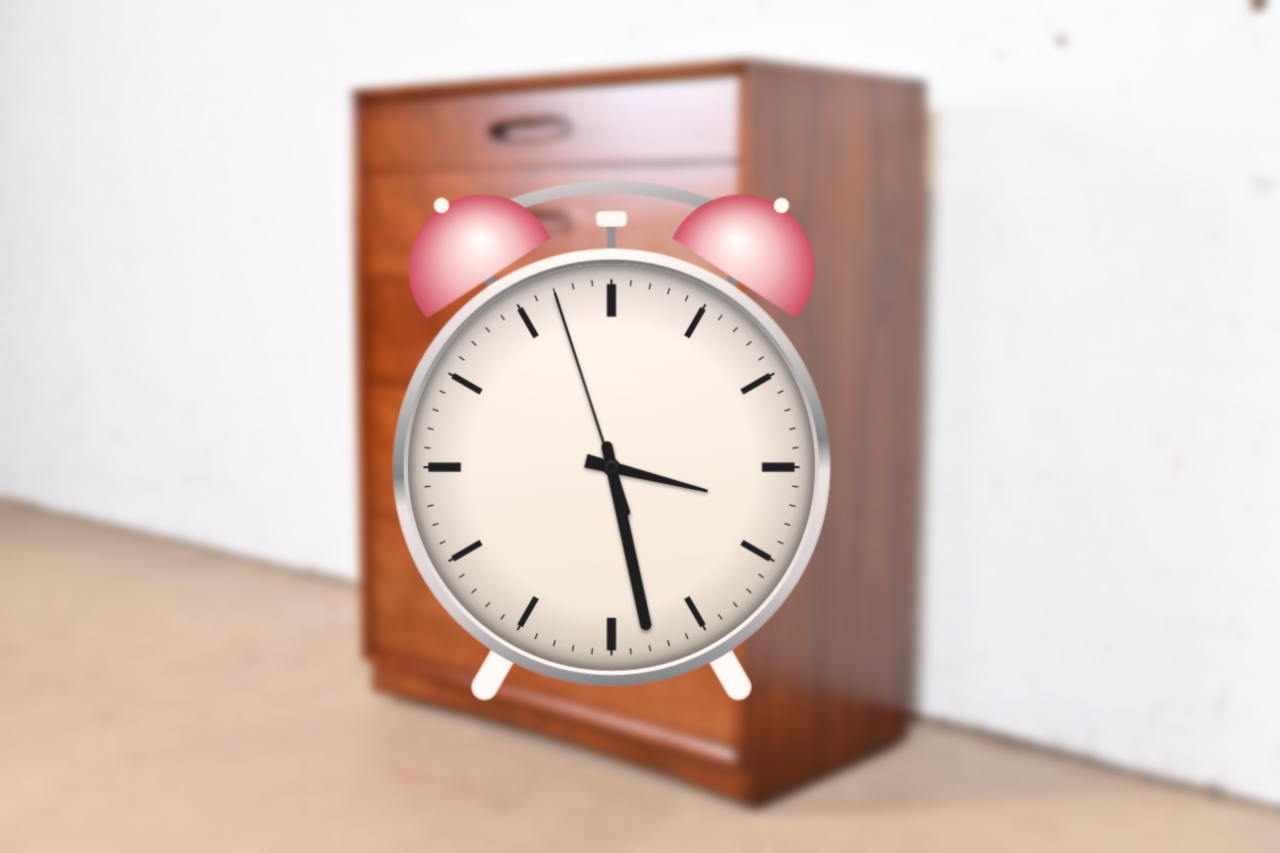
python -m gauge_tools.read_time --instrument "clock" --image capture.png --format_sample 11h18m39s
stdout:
3h27m57s
